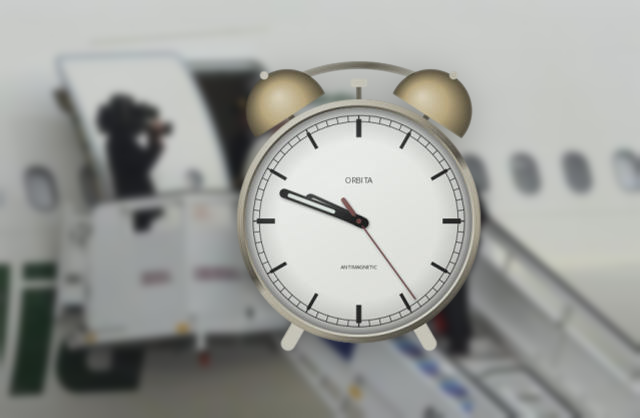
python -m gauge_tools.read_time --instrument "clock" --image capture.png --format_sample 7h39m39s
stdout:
9h48m24s
